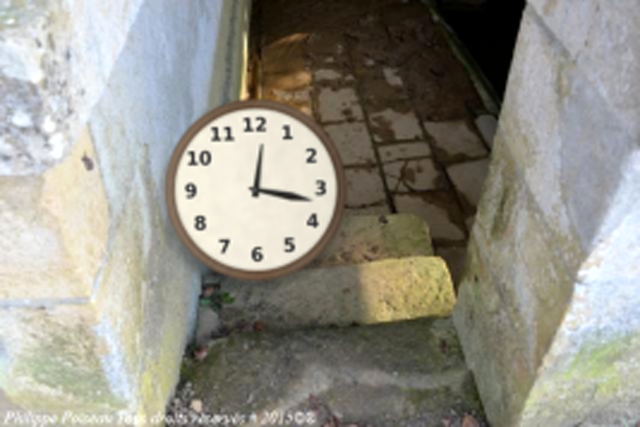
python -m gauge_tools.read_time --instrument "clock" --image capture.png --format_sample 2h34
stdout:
12h17
